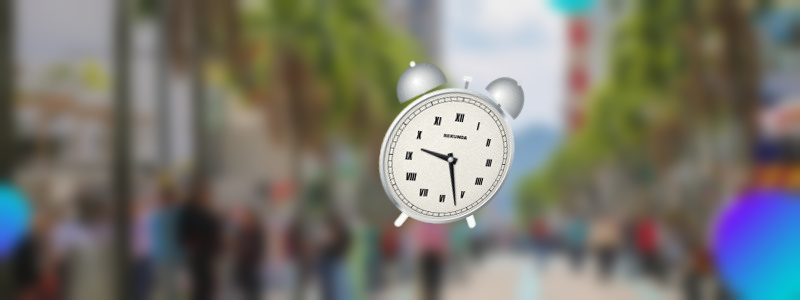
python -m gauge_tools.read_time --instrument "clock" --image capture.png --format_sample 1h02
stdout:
9h27
